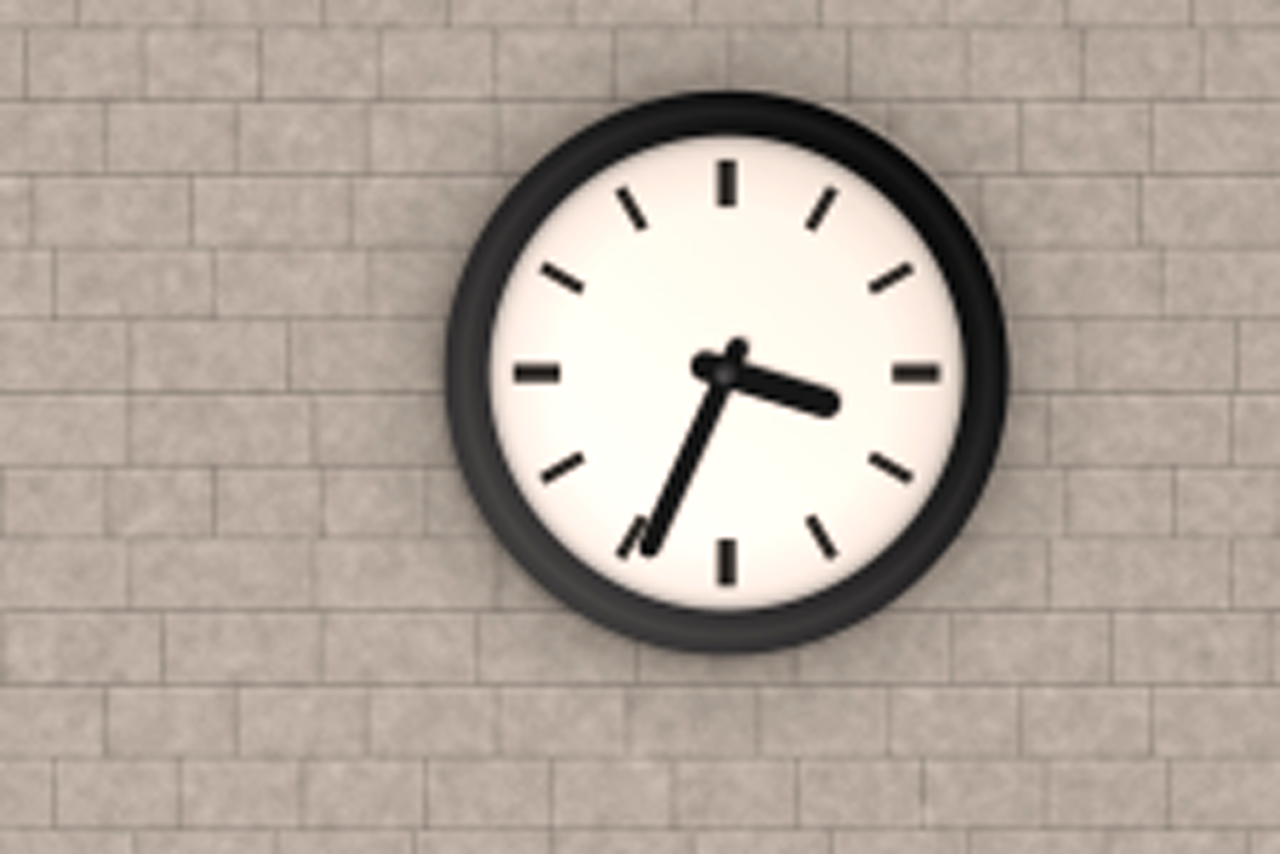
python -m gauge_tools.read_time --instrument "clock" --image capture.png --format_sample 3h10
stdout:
3h34
